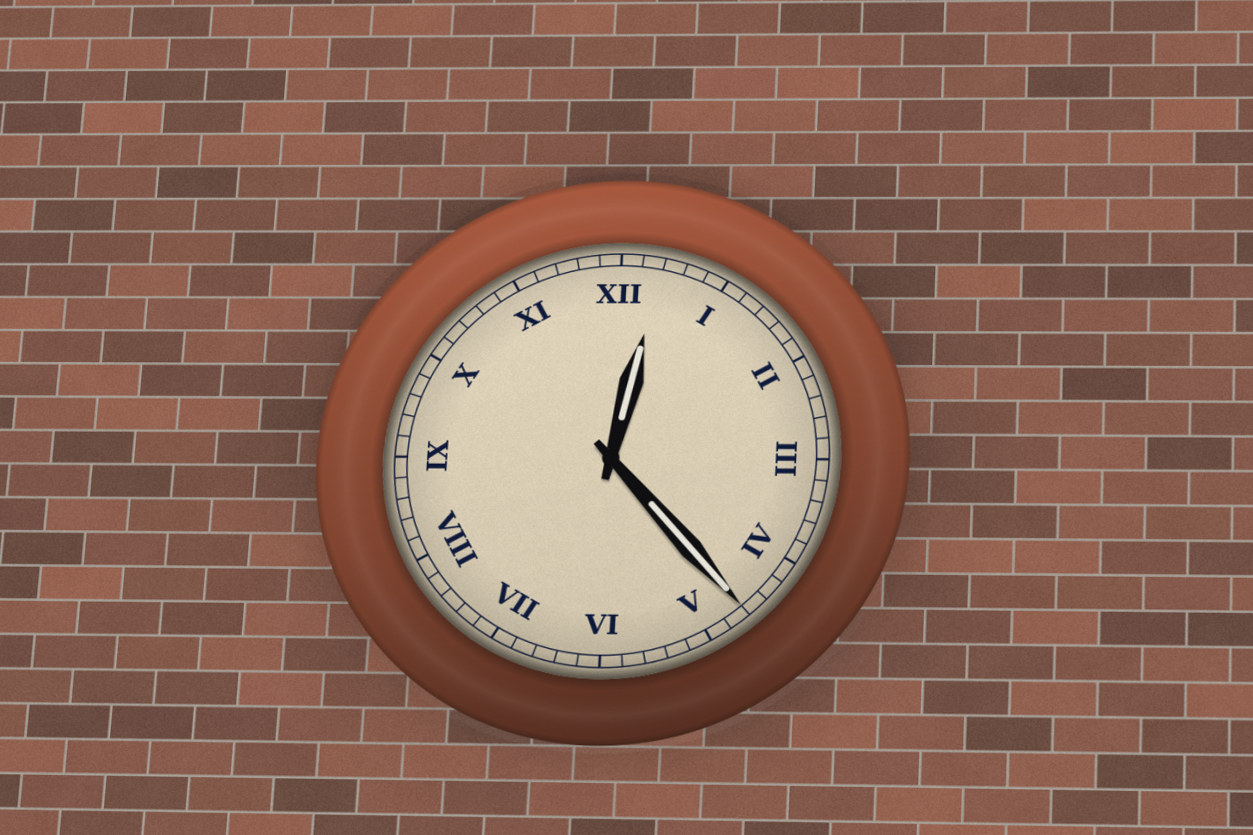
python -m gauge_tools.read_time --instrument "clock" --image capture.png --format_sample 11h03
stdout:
12h23
